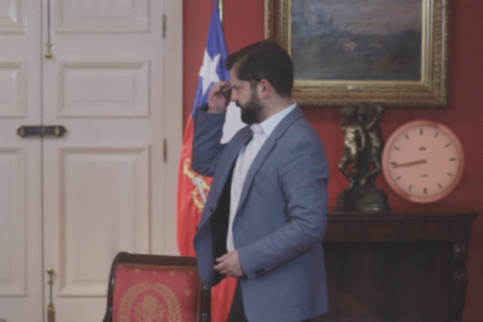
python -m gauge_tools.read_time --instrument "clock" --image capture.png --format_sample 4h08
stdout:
8h44
